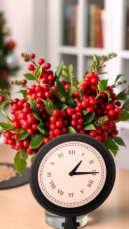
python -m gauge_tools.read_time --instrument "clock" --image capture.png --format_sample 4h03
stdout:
1h15
